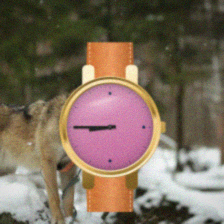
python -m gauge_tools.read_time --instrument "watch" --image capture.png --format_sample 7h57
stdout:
8h45
